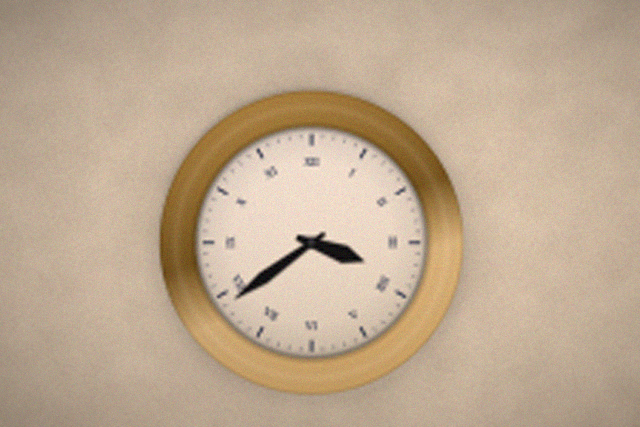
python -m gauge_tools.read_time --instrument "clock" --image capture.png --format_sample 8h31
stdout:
3h39
